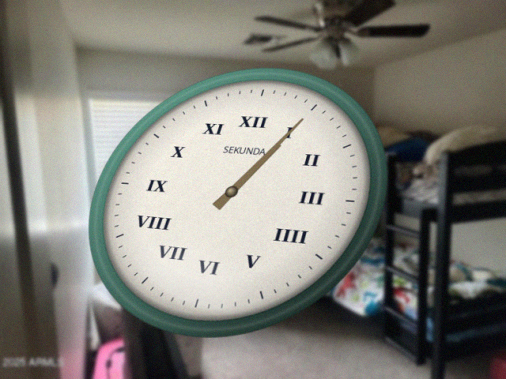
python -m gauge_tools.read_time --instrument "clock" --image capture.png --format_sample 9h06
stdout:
1h05
